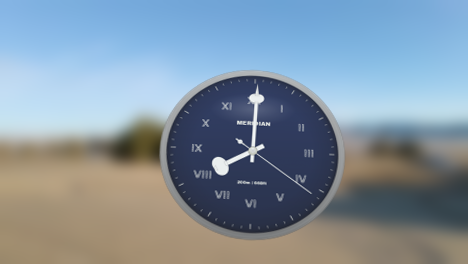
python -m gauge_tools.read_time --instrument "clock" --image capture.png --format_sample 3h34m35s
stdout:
8h00m21s
